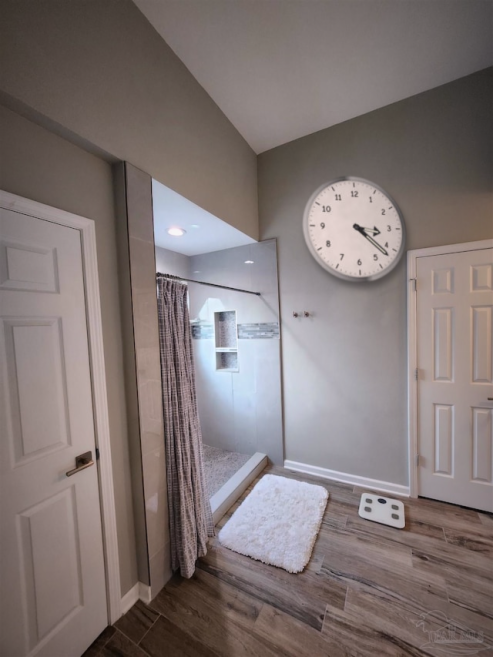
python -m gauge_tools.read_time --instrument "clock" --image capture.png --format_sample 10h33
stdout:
3h22
